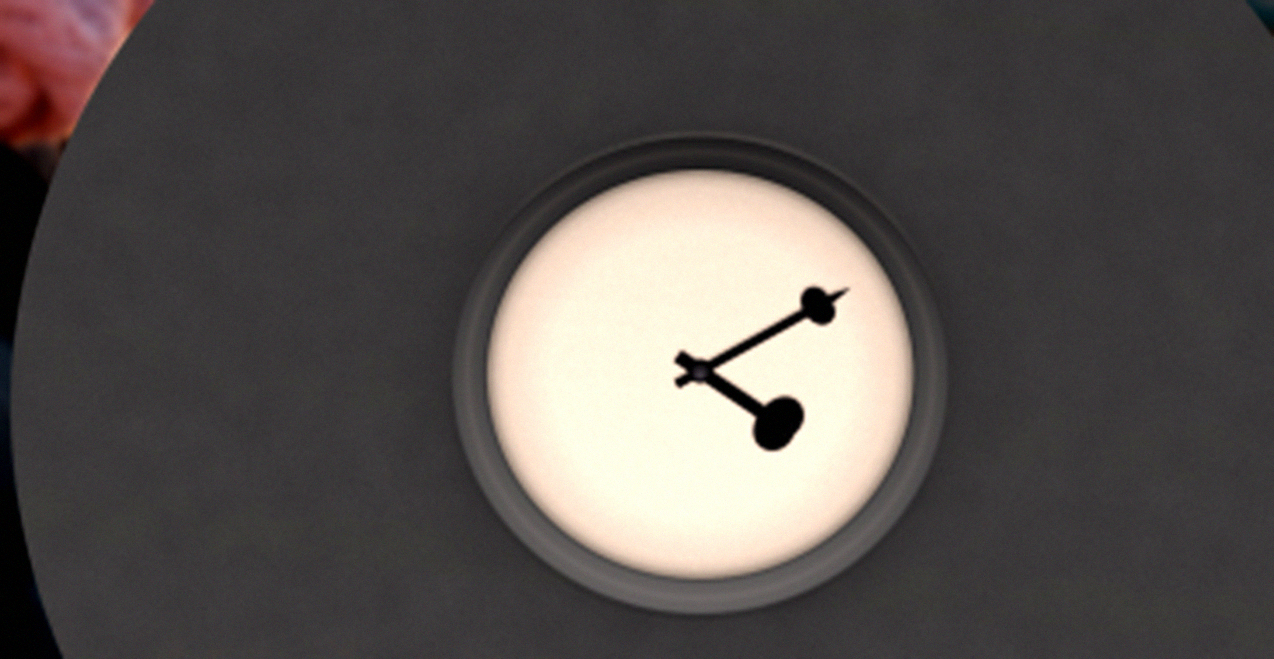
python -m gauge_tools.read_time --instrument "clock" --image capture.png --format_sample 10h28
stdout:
4h10
